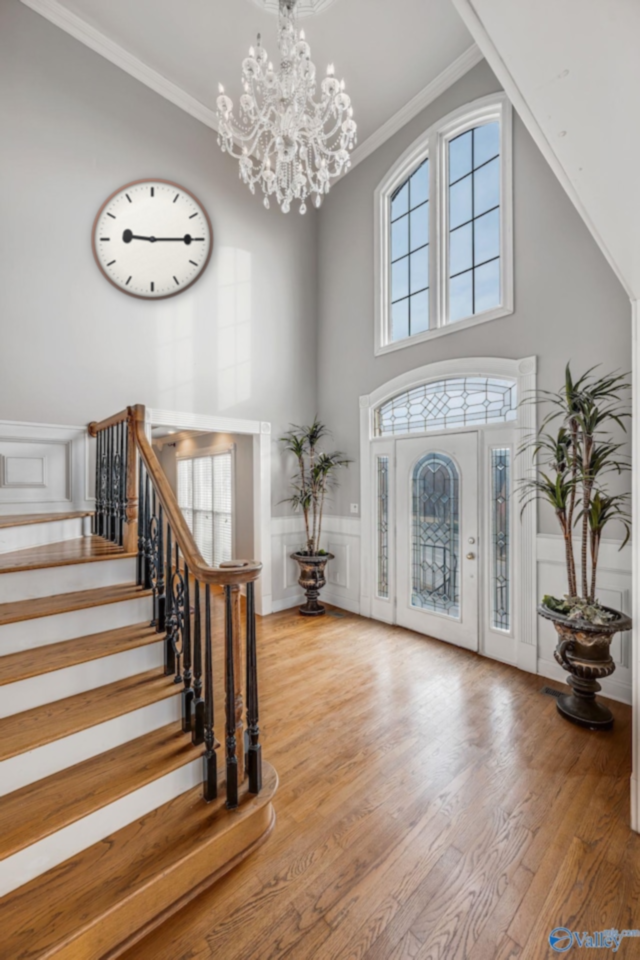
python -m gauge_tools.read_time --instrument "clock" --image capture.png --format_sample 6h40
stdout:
9h15
